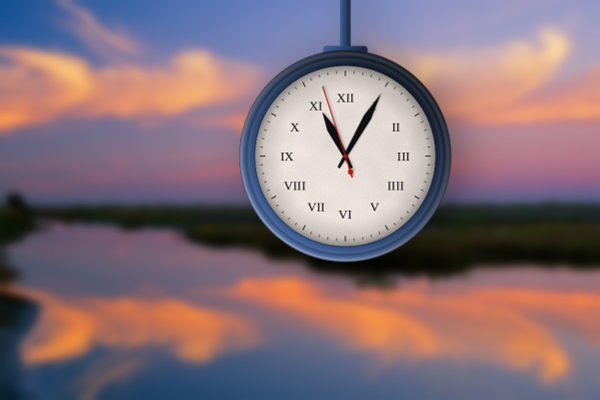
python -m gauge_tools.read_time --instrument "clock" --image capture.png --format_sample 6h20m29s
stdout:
11h04m57s
